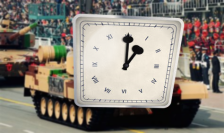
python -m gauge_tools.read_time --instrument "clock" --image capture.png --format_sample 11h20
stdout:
1h00
